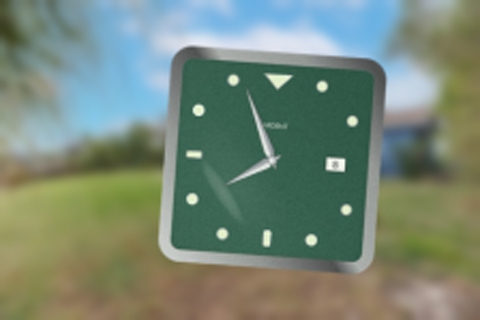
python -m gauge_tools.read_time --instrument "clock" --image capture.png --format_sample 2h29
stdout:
7h56
